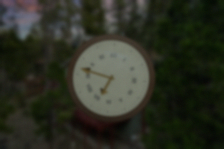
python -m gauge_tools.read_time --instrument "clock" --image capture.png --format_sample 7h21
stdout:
6h47
